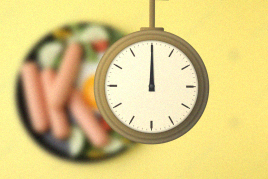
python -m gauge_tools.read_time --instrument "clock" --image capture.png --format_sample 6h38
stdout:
12h00
